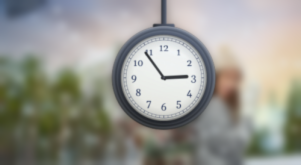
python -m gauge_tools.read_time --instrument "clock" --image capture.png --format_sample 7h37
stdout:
2h54
